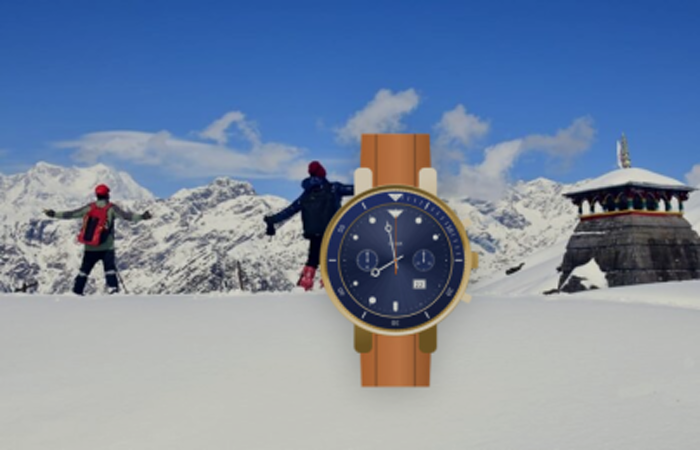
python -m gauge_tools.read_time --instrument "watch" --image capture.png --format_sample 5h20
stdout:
7h58
